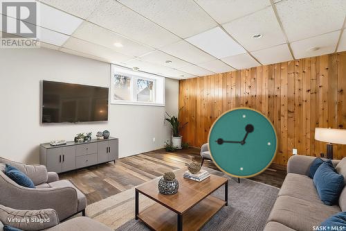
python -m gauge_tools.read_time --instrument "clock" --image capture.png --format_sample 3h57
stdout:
12h45
